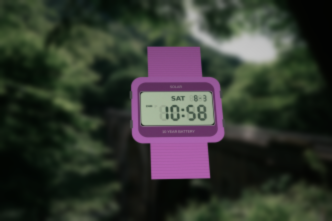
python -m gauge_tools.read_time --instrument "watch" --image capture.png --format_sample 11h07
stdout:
10h58
